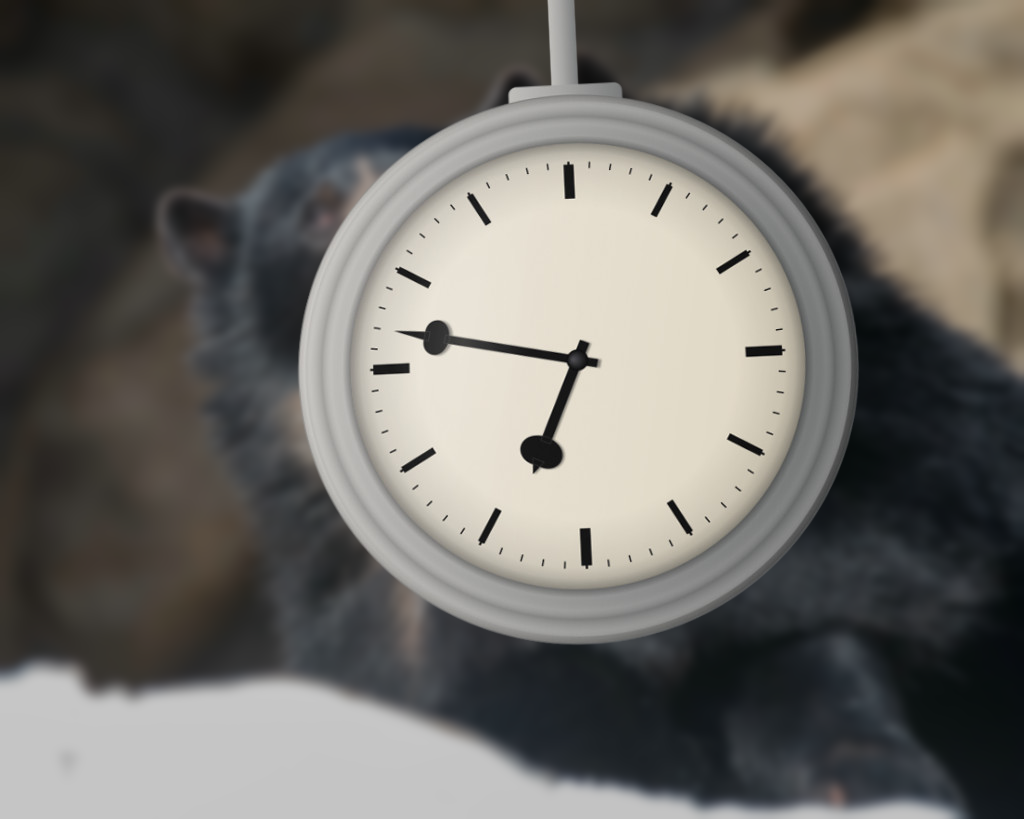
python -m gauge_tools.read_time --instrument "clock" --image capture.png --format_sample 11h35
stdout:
6h47
